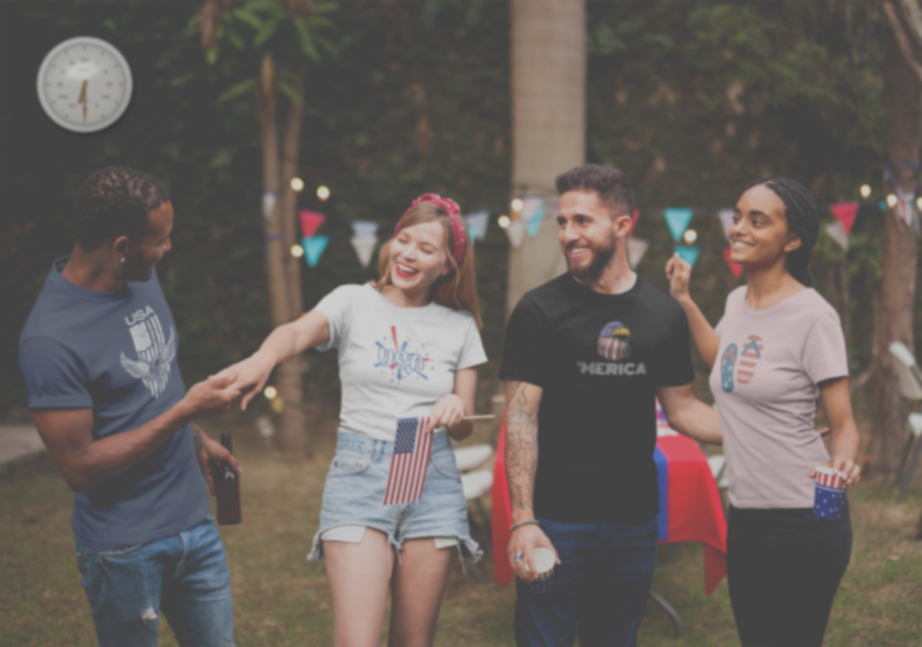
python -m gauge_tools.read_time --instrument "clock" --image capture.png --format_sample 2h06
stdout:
6h30
